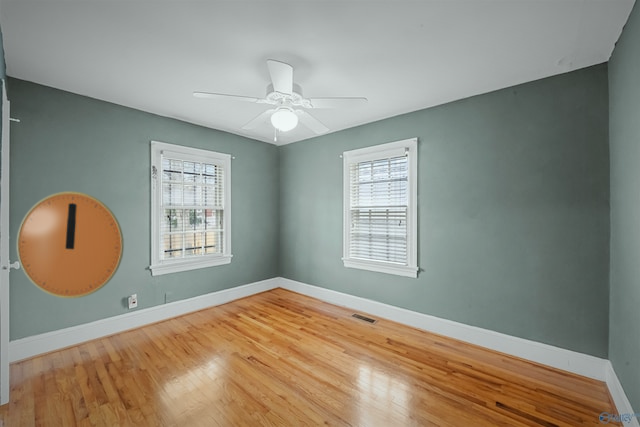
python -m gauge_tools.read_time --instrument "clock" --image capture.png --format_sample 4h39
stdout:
12h00
